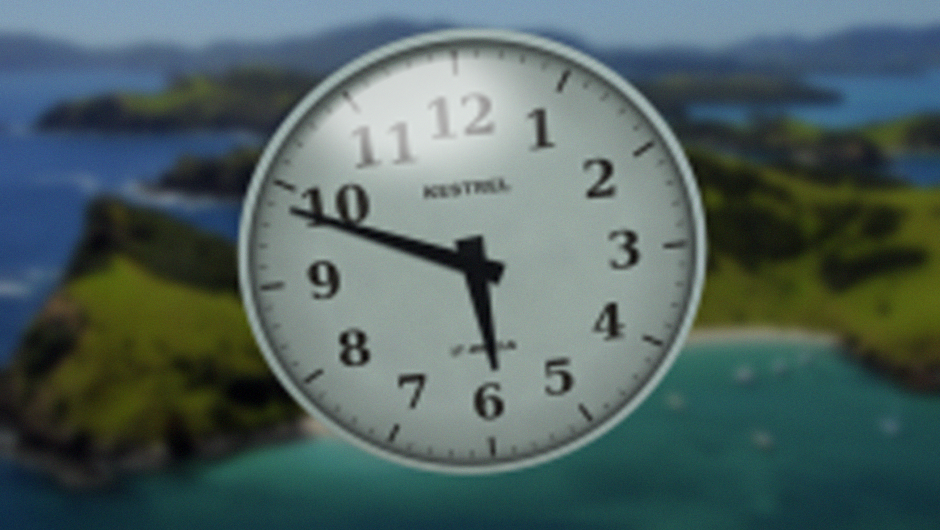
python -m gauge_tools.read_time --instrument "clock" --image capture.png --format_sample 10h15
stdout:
5h49
